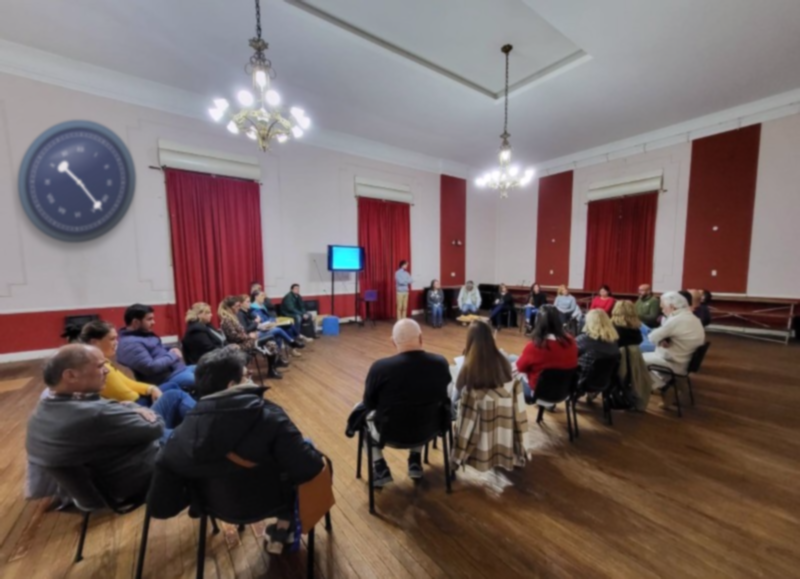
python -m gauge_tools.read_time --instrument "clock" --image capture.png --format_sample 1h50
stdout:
10h23
